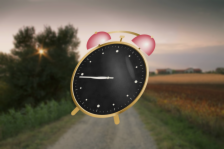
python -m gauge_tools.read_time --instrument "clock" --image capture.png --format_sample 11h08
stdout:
8h44
